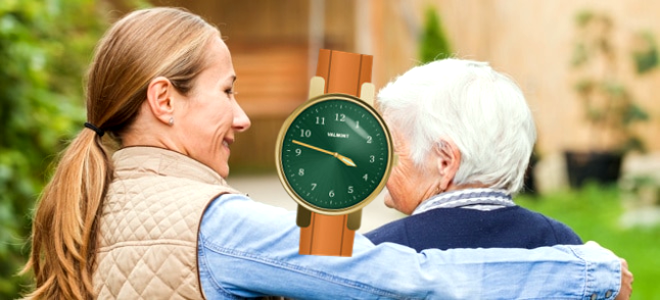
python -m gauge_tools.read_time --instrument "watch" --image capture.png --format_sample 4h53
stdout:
3h47
